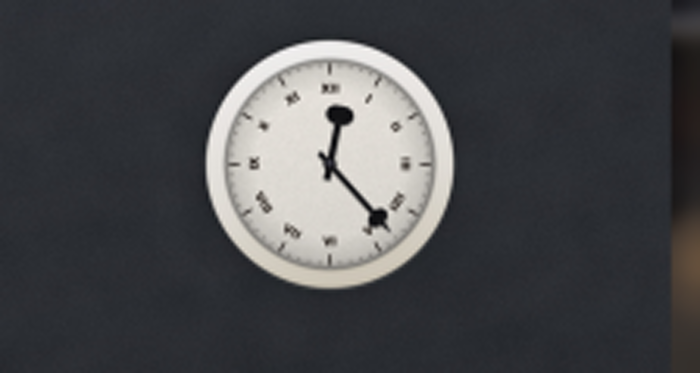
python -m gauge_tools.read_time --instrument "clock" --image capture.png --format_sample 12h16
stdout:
12h23
